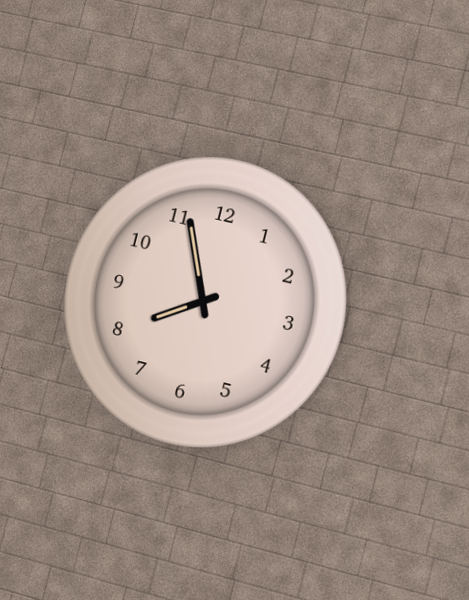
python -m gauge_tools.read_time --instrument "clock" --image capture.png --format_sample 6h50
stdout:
7h56
